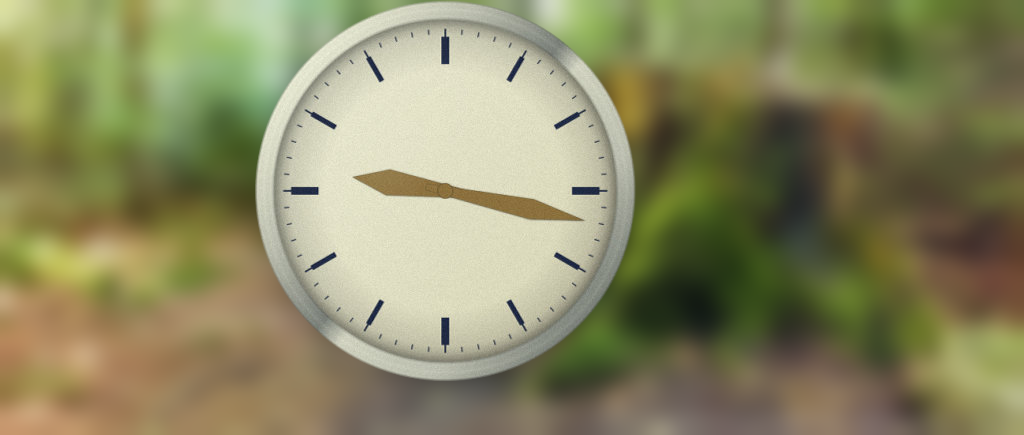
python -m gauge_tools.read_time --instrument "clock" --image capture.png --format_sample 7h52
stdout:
9h17
